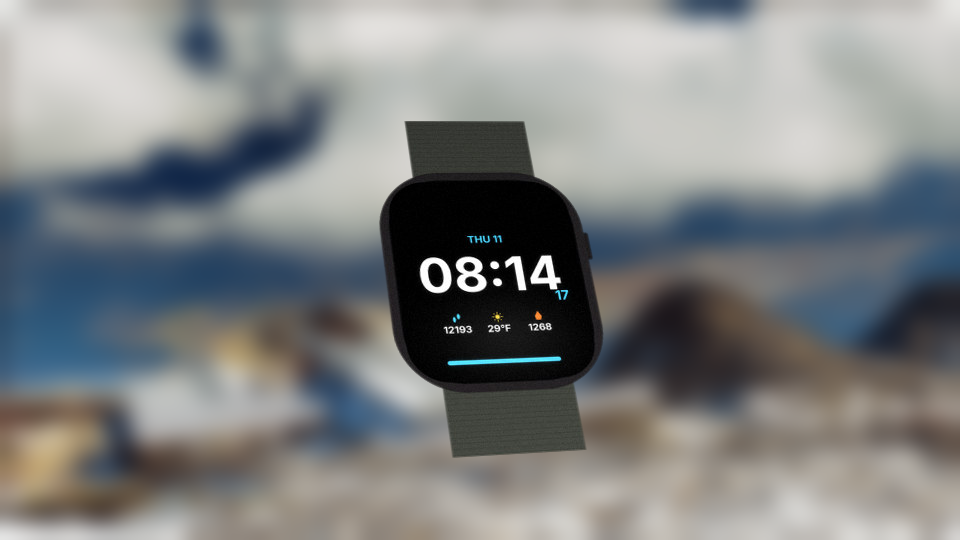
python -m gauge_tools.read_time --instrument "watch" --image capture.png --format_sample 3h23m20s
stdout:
8h14m17s
